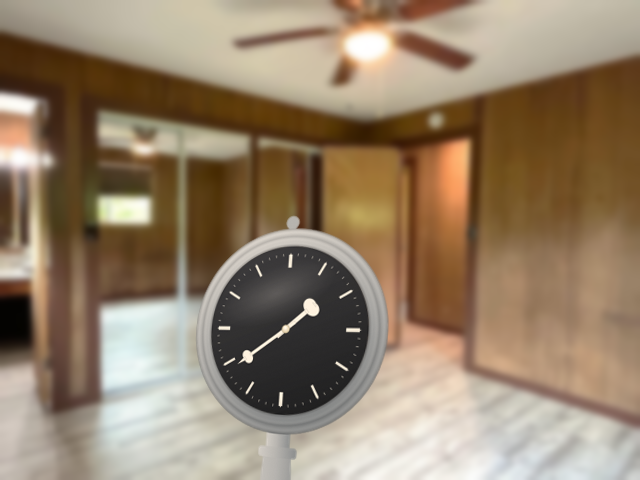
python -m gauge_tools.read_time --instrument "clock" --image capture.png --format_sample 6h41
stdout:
1h39
